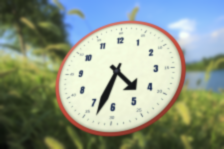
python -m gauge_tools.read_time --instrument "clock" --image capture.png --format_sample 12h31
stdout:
4h33
